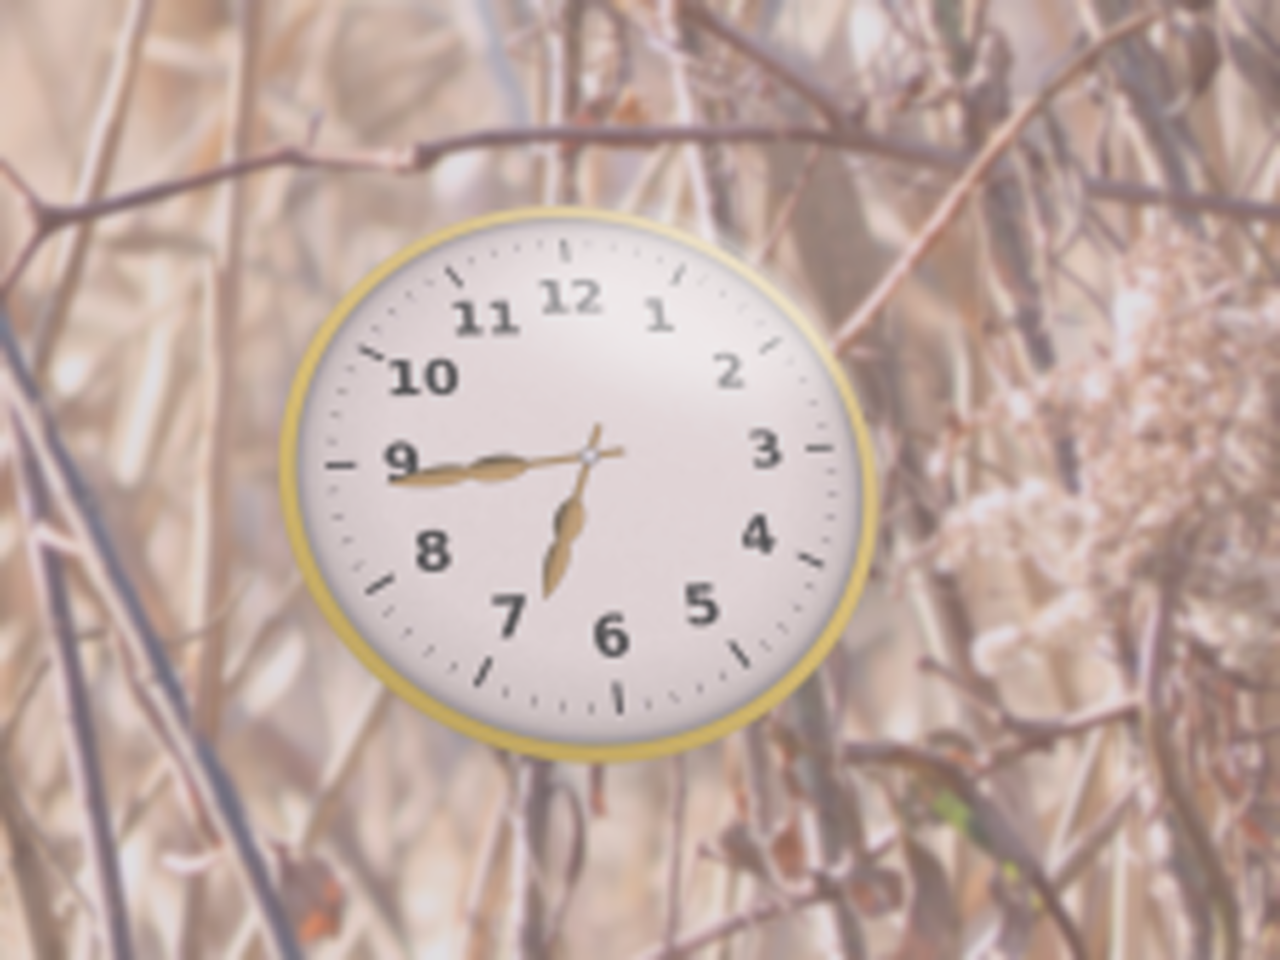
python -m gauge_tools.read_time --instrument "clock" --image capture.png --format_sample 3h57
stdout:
6h44
